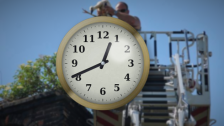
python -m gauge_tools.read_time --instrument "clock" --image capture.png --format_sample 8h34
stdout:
12h41
